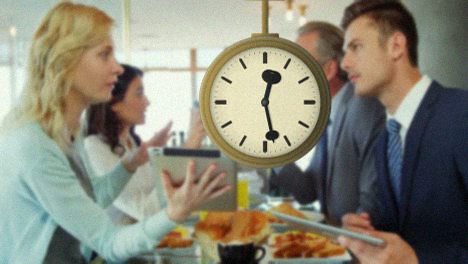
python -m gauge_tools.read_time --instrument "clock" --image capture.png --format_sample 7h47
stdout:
12h28
